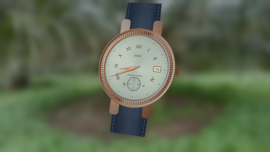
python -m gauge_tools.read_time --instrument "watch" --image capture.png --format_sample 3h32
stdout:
8h41
